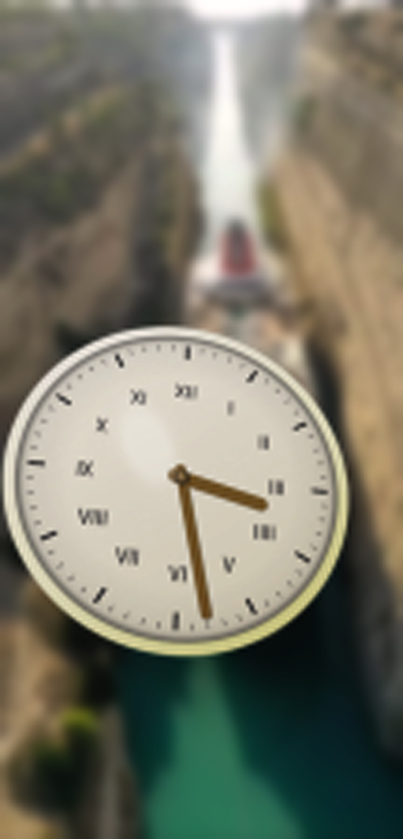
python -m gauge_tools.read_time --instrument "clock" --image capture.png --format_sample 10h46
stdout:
3h28
